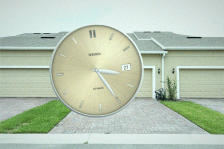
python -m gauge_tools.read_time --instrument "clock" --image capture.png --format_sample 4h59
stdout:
3h25
